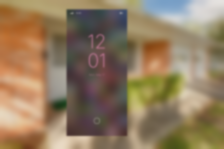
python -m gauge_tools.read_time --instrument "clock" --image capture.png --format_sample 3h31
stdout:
12h01
